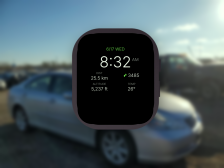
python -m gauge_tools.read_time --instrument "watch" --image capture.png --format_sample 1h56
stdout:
8h32
